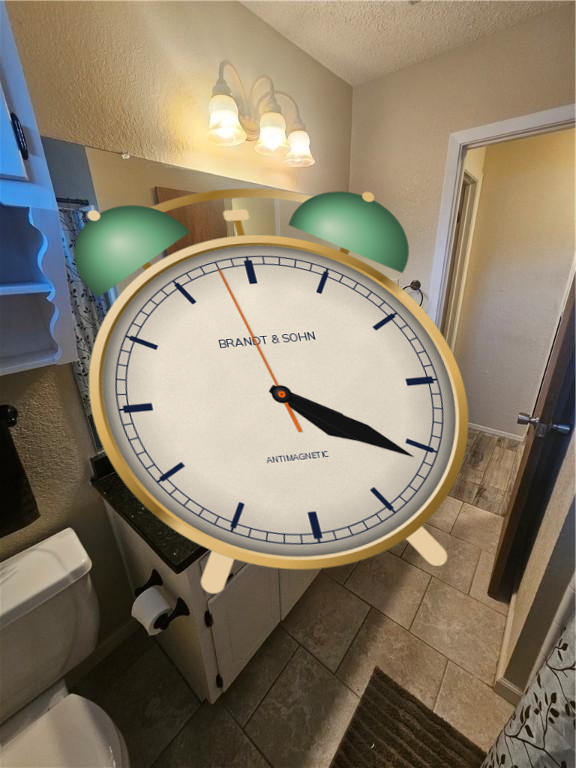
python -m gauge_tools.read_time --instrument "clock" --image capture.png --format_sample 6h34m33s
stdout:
4h20m58s
